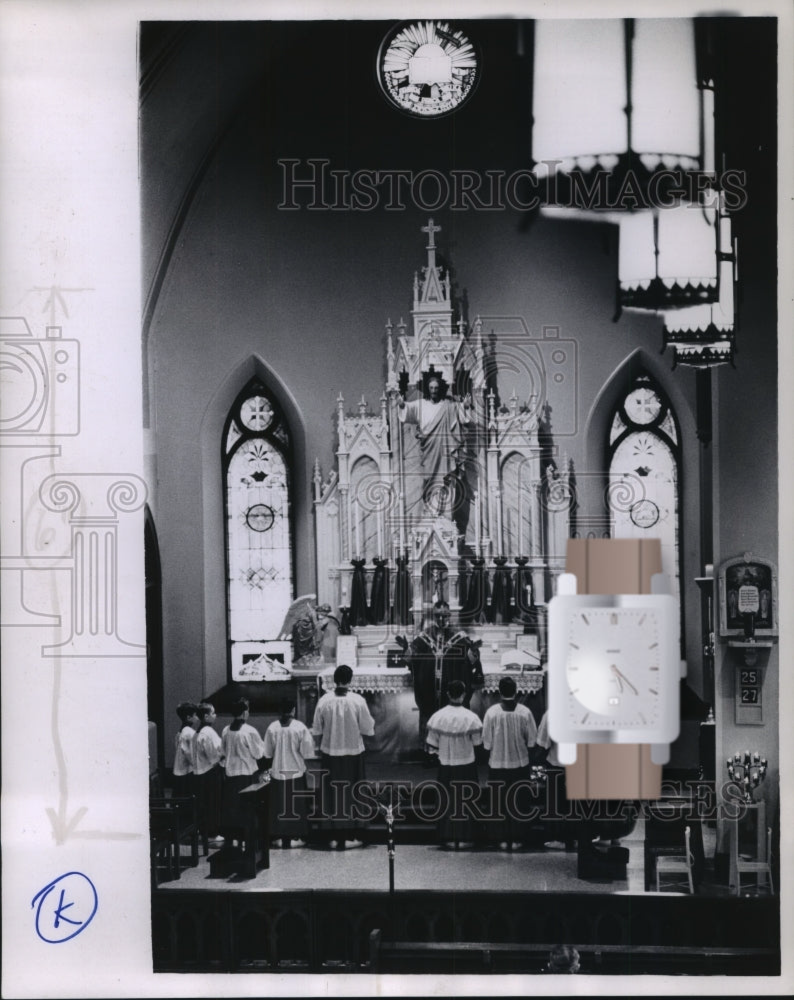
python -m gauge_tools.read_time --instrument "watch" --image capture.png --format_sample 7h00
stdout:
5h23
